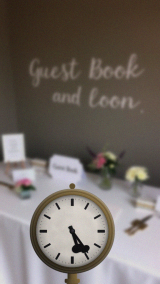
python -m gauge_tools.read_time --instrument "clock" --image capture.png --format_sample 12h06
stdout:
5h24
